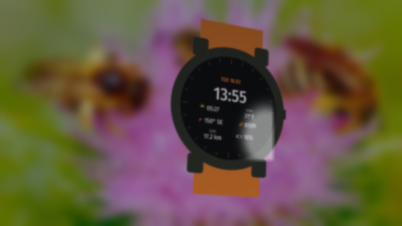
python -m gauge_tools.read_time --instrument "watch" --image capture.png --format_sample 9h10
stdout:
13h55
